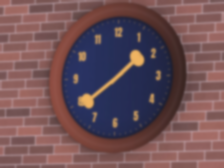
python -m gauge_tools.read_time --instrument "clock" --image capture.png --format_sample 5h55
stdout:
1h39
